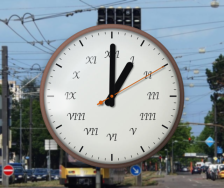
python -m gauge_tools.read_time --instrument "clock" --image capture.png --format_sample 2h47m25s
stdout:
1h00m10s
